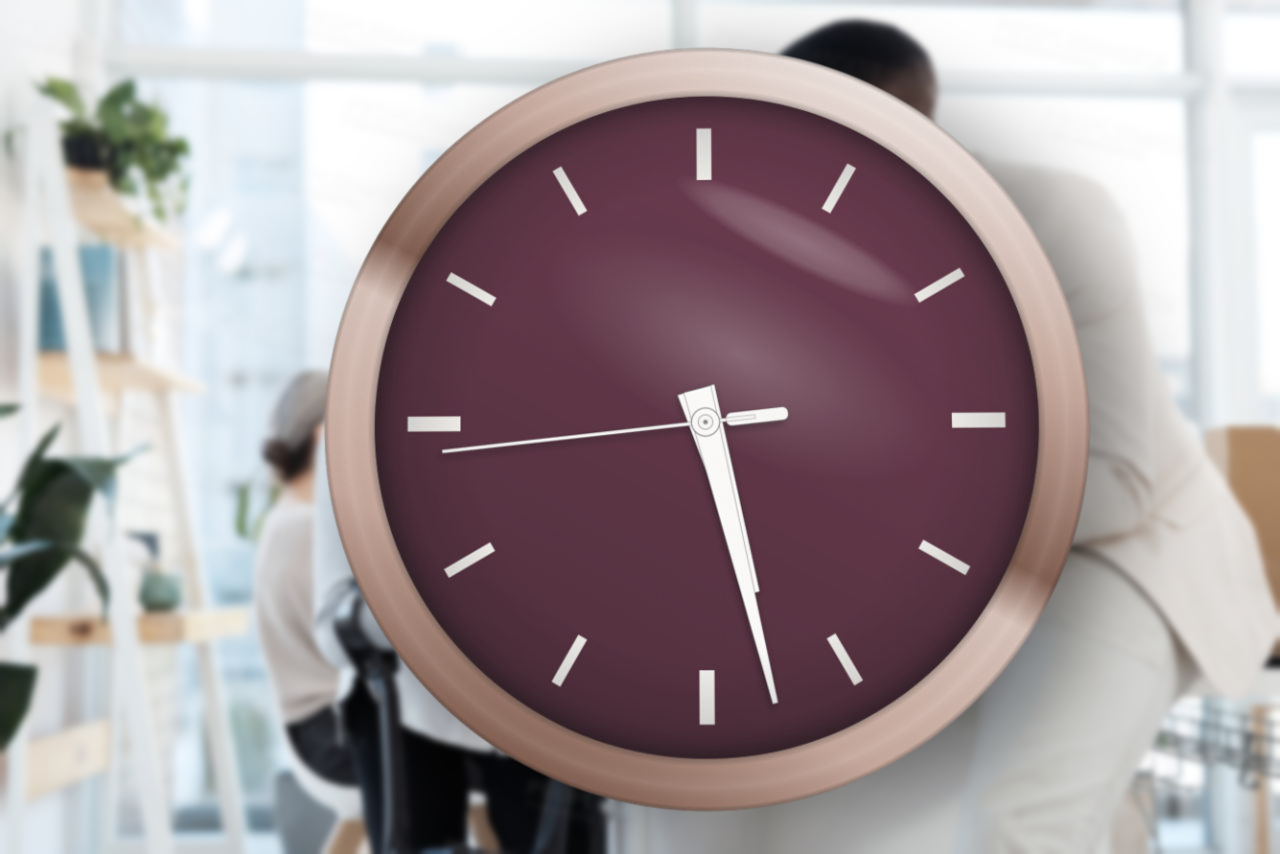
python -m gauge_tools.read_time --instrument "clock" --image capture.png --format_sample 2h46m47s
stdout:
5h27m44s
